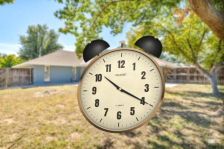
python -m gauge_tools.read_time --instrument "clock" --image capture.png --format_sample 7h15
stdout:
10h20
